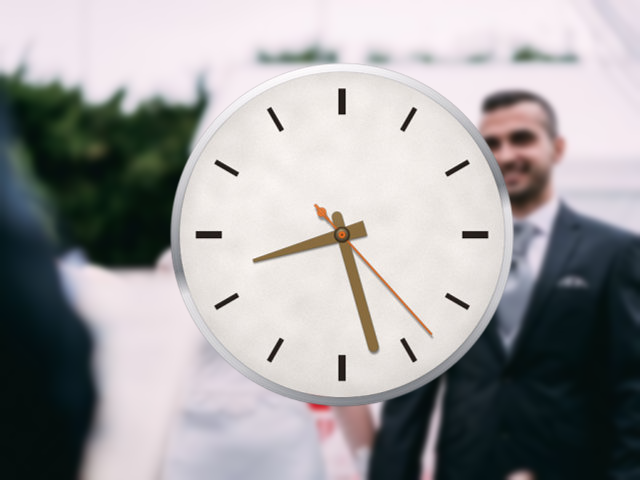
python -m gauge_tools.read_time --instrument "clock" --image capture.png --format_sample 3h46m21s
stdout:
8h27m23s
